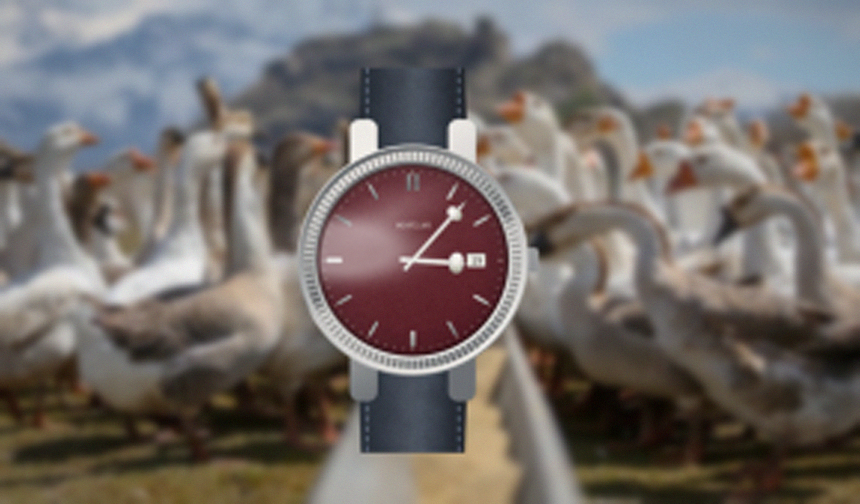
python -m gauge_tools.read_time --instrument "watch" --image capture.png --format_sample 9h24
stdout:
3h07
